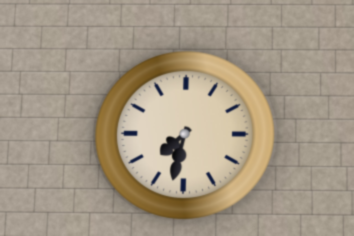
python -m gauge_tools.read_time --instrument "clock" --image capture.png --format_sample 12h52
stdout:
7h32
